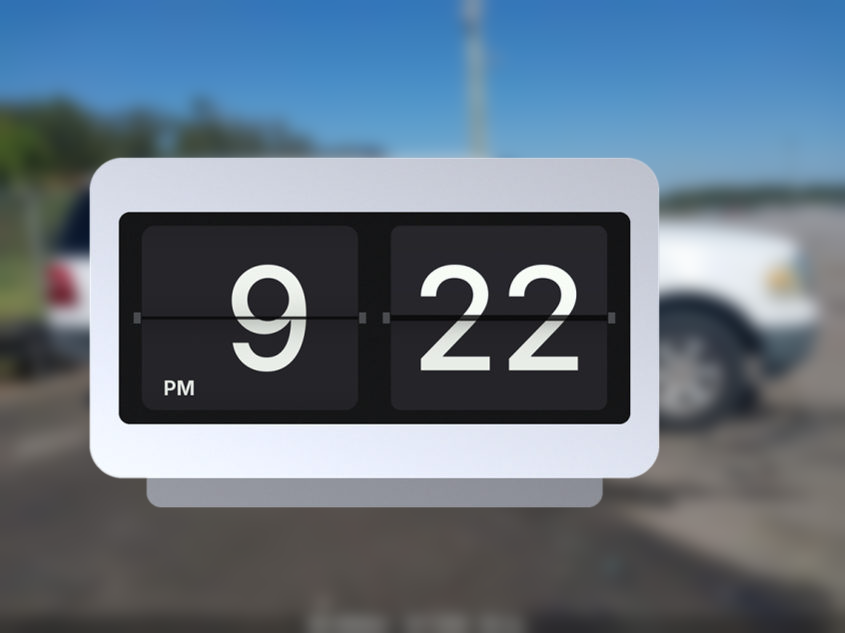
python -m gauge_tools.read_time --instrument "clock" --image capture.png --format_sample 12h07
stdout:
9h22
